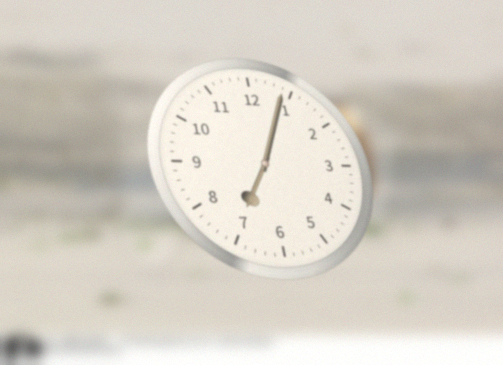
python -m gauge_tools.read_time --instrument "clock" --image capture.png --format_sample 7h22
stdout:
7h04
